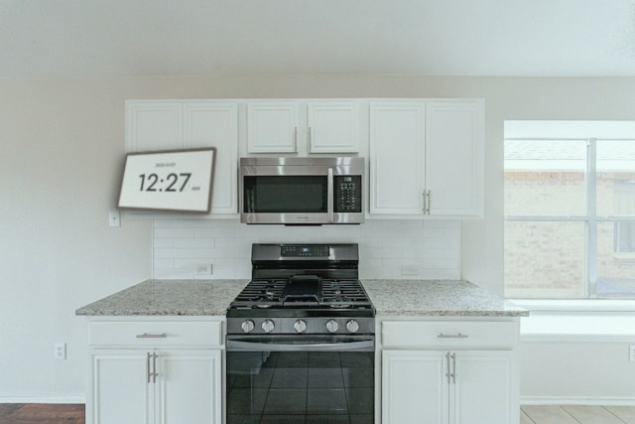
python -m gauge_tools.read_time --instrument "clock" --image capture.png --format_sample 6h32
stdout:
12h27
